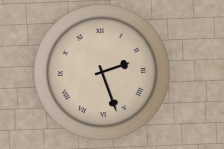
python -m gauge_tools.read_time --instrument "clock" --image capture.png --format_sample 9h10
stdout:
2h27
